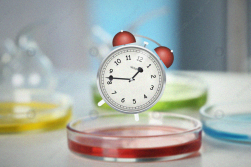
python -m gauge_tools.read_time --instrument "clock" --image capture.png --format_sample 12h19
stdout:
12h42
